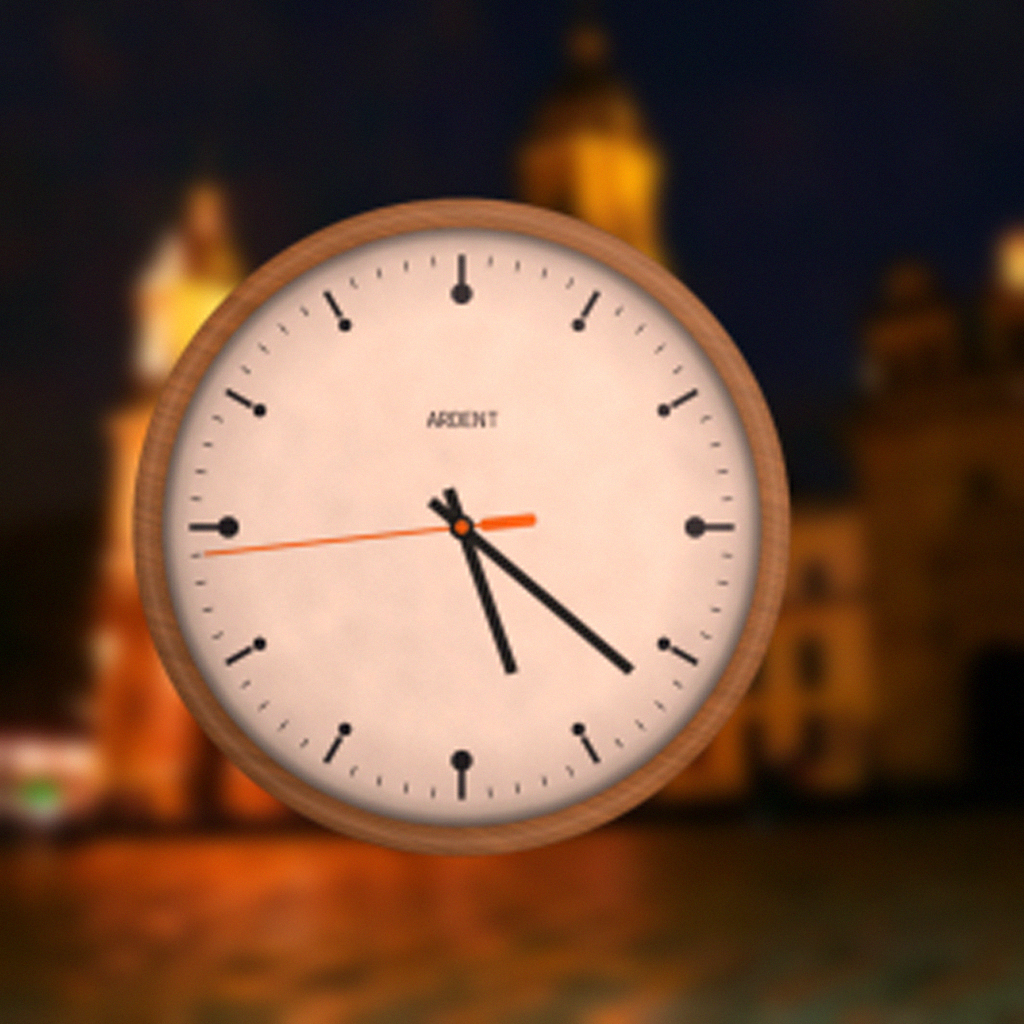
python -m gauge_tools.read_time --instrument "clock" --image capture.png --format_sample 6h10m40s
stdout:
5h21m44s
